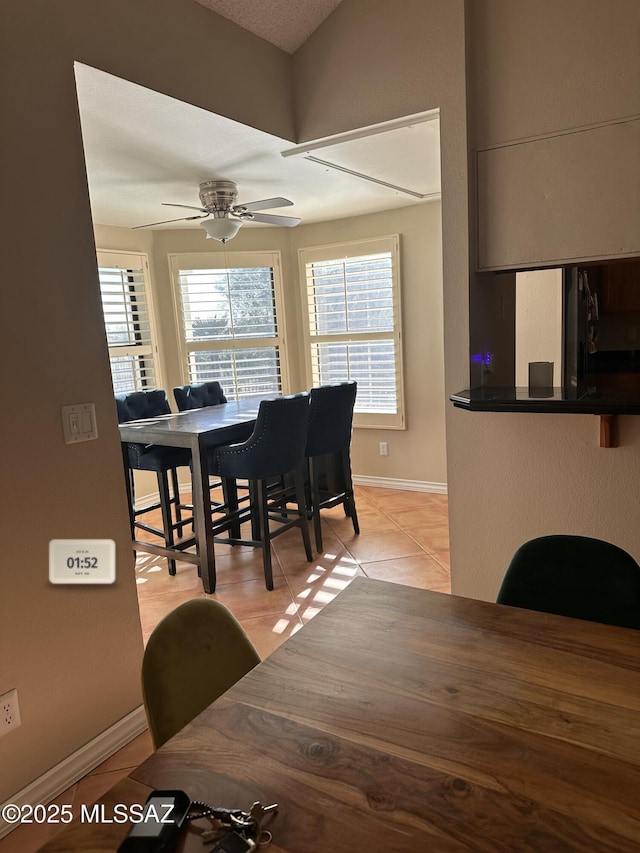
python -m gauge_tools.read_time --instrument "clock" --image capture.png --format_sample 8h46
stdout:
1h52
